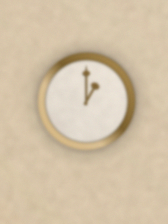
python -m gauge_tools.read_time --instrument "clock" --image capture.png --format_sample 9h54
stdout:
1h00
